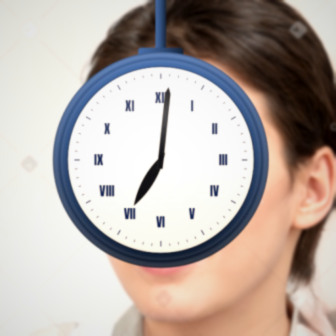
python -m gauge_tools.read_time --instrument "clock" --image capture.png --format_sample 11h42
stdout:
7h01
